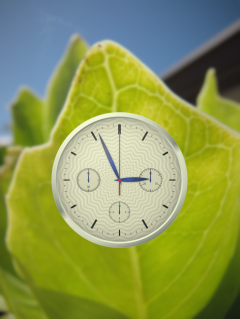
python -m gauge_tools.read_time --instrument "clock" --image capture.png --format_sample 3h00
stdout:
2h56
